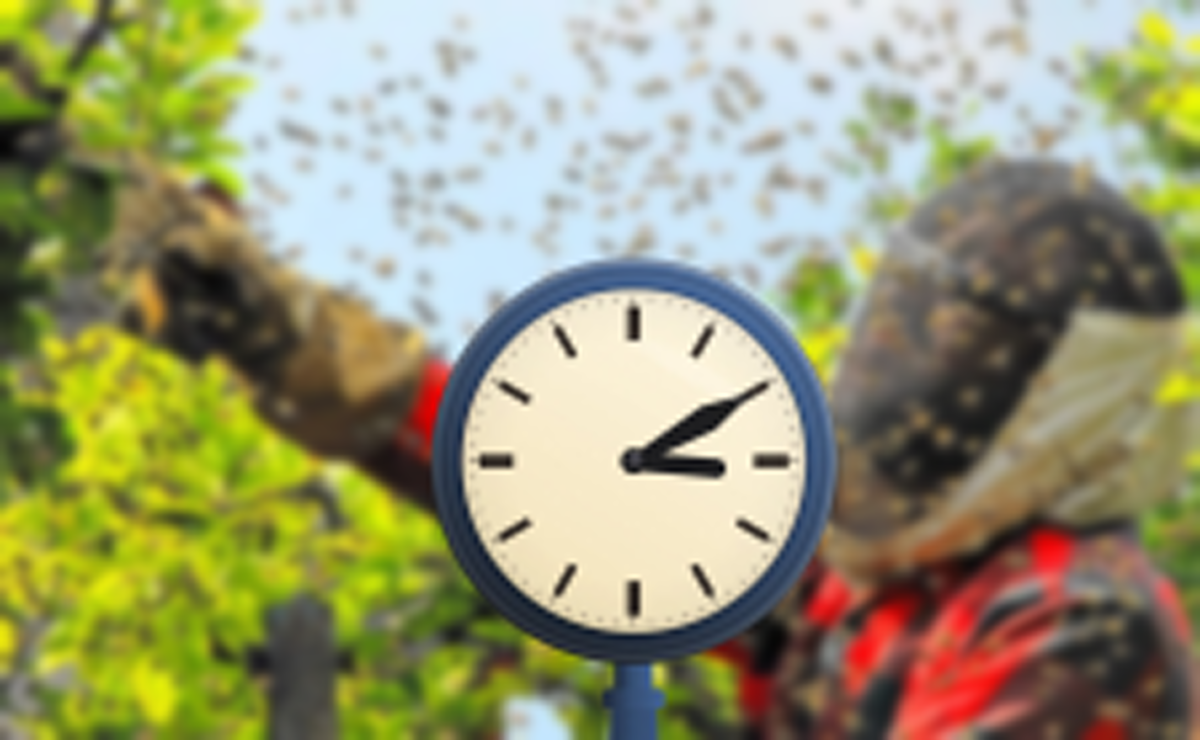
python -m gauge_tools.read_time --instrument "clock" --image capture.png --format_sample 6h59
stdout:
3h10
